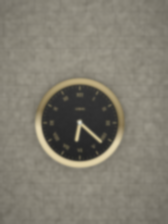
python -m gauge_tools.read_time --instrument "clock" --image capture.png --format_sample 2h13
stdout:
6h22
